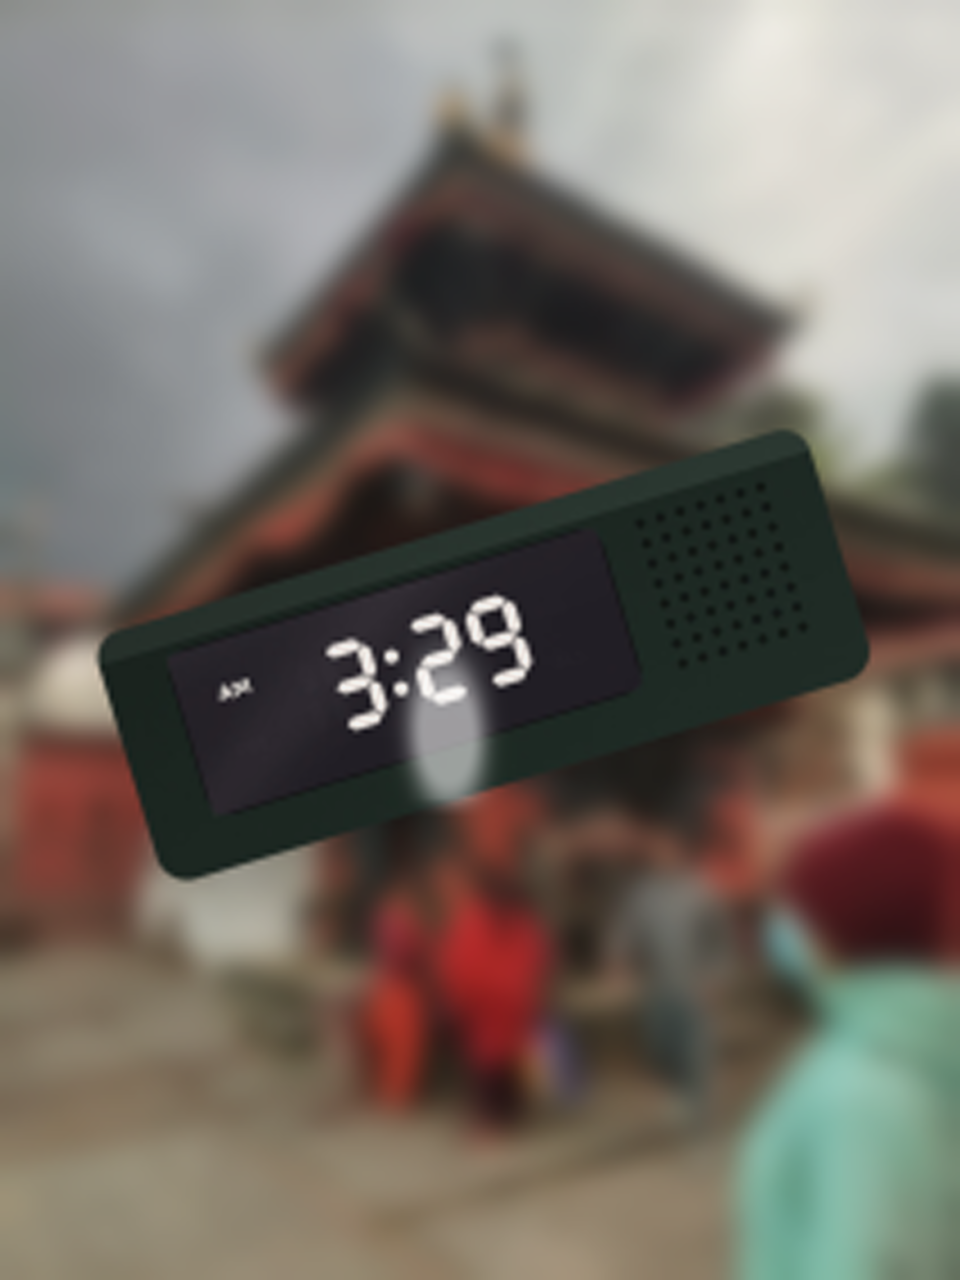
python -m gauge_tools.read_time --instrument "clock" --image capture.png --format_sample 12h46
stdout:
3h29
